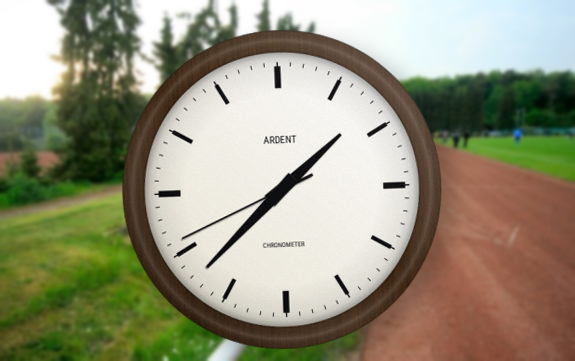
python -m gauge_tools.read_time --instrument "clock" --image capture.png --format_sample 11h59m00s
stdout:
1h37m41s
